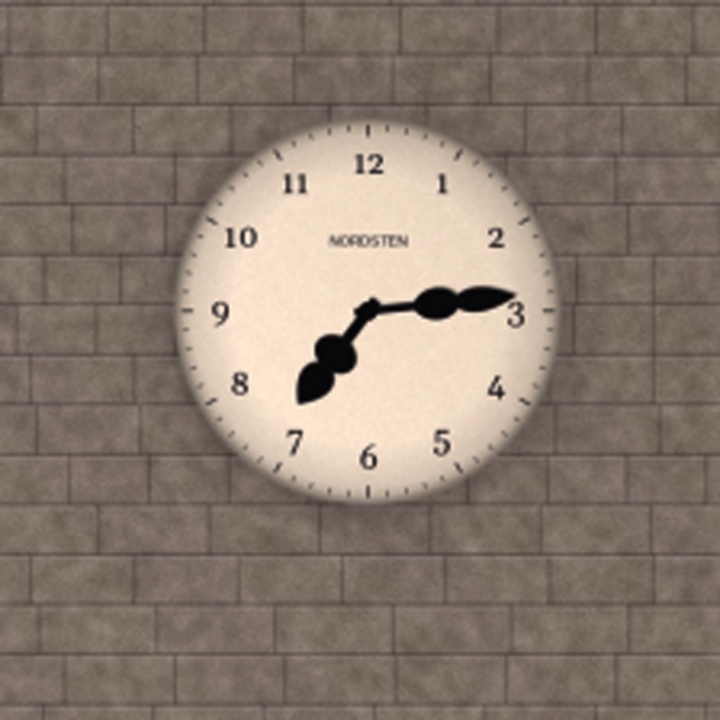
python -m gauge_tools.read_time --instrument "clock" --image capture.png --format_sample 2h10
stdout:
7h14
